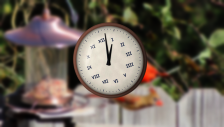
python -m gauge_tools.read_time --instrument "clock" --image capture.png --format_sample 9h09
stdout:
1h02
